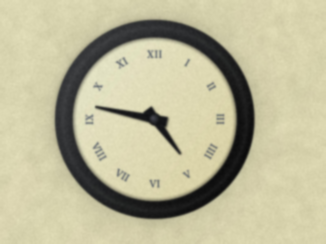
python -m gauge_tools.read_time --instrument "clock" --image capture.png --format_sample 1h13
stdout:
4h47
